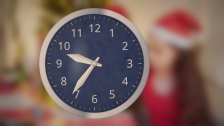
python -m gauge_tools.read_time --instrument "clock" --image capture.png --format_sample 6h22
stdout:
9h36
